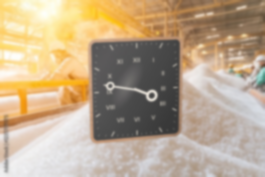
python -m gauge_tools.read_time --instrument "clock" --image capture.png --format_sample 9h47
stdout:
3h47
